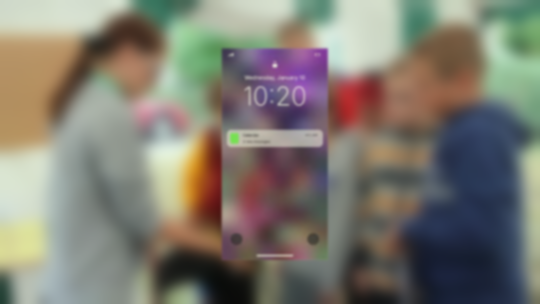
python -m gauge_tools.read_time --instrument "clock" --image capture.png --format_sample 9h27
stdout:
10h20
